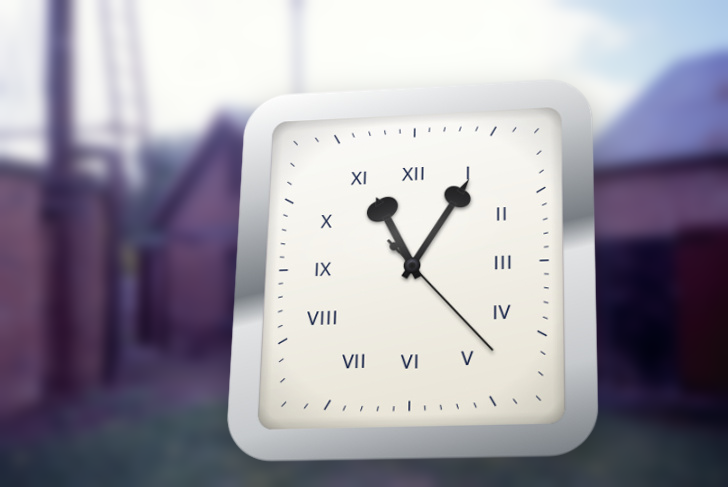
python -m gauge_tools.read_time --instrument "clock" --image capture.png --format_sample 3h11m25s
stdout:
11h05m23s
